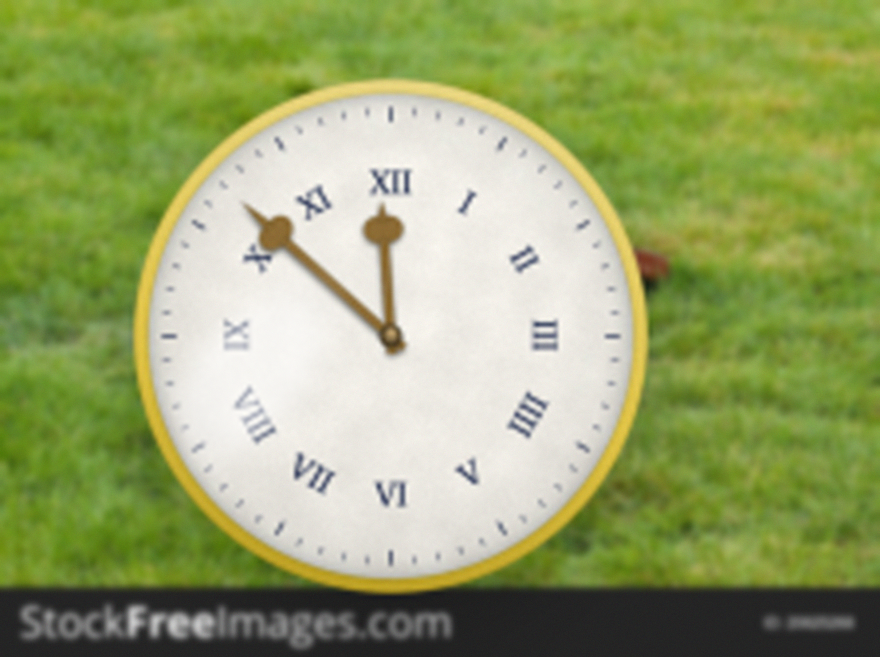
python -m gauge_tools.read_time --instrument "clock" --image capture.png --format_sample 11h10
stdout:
11h52
